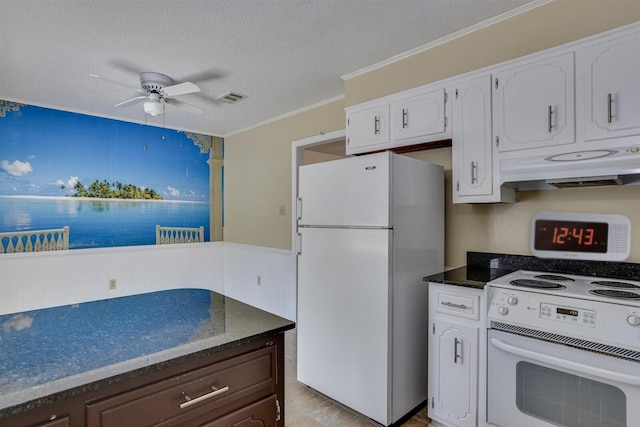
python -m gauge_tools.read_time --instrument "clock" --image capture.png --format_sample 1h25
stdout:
12h43
